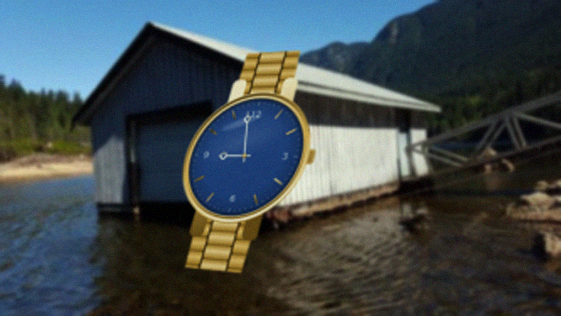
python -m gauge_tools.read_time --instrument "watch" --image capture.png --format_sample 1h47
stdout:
8h58
